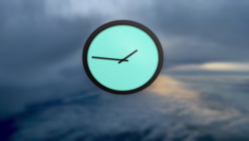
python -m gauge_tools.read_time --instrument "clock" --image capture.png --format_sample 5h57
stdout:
1h46
